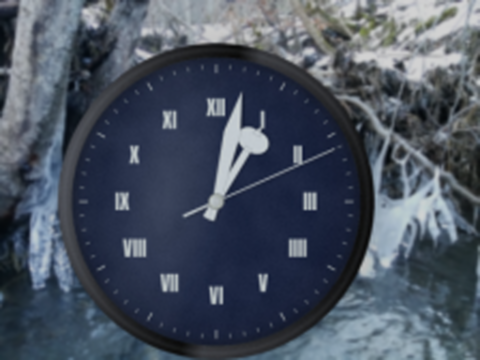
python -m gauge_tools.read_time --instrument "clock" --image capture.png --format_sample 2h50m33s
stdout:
1h02m11s
